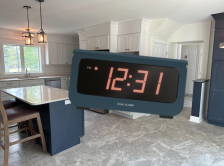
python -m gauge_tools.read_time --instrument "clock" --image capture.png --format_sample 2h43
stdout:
12h31
